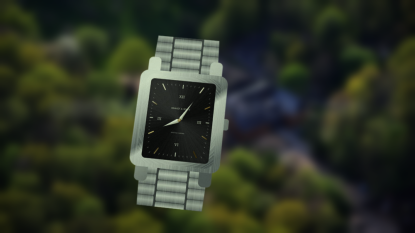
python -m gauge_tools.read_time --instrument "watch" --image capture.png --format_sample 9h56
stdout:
8h05
